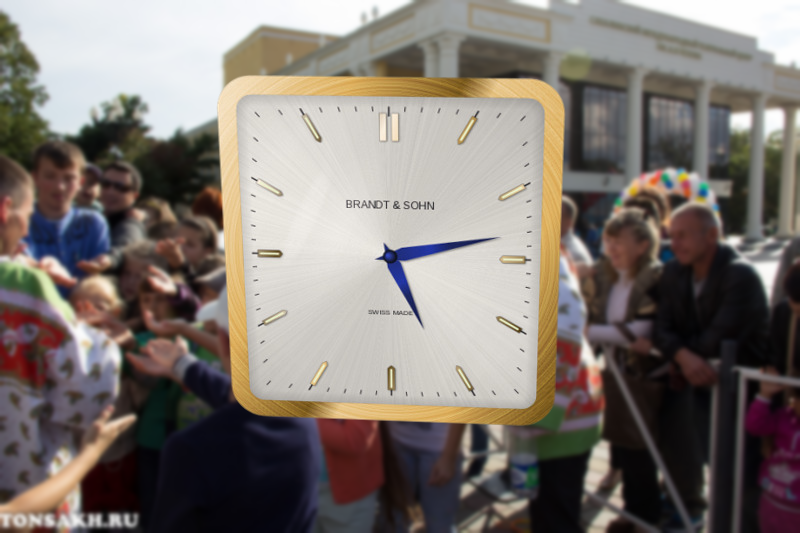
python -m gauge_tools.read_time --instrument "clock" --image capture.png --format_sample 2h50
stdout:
5h13
